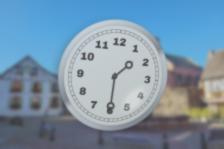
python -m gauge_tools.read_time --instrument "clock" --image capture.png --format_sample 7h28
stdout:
1h30
